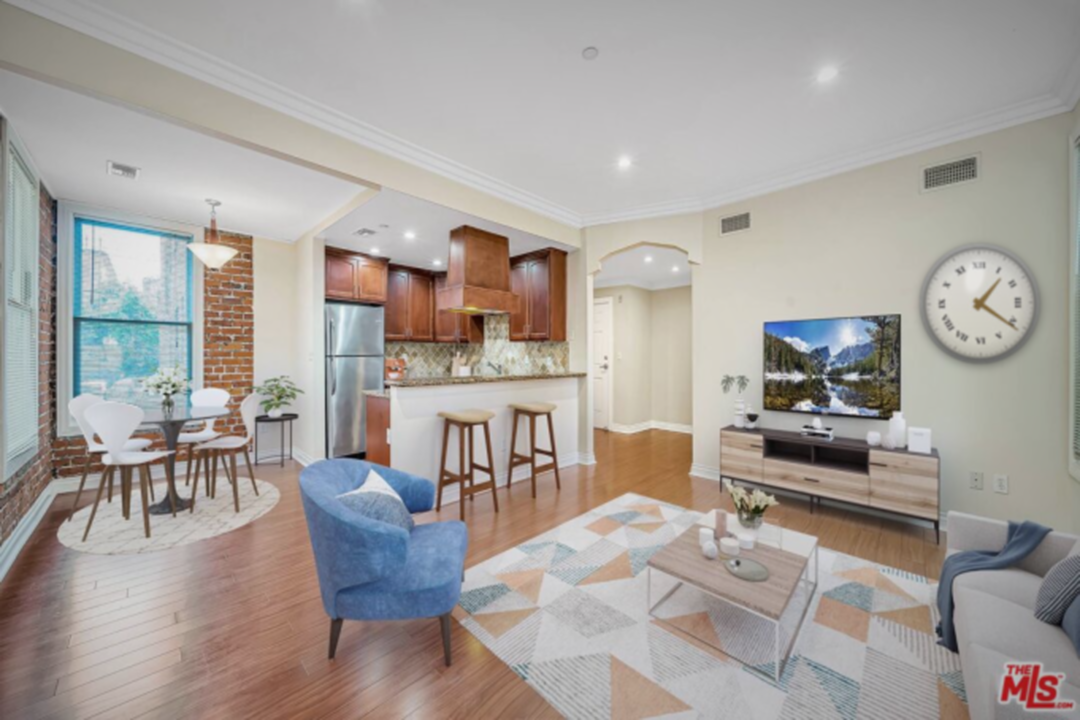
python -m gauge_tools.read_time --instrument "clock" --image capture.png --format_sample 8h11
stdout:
1h21
